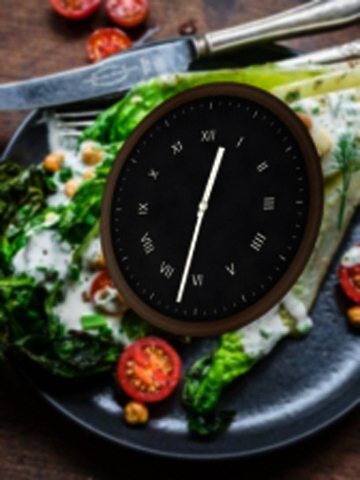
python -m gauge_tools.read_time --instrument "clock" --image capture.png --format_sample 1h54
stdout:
12h32
